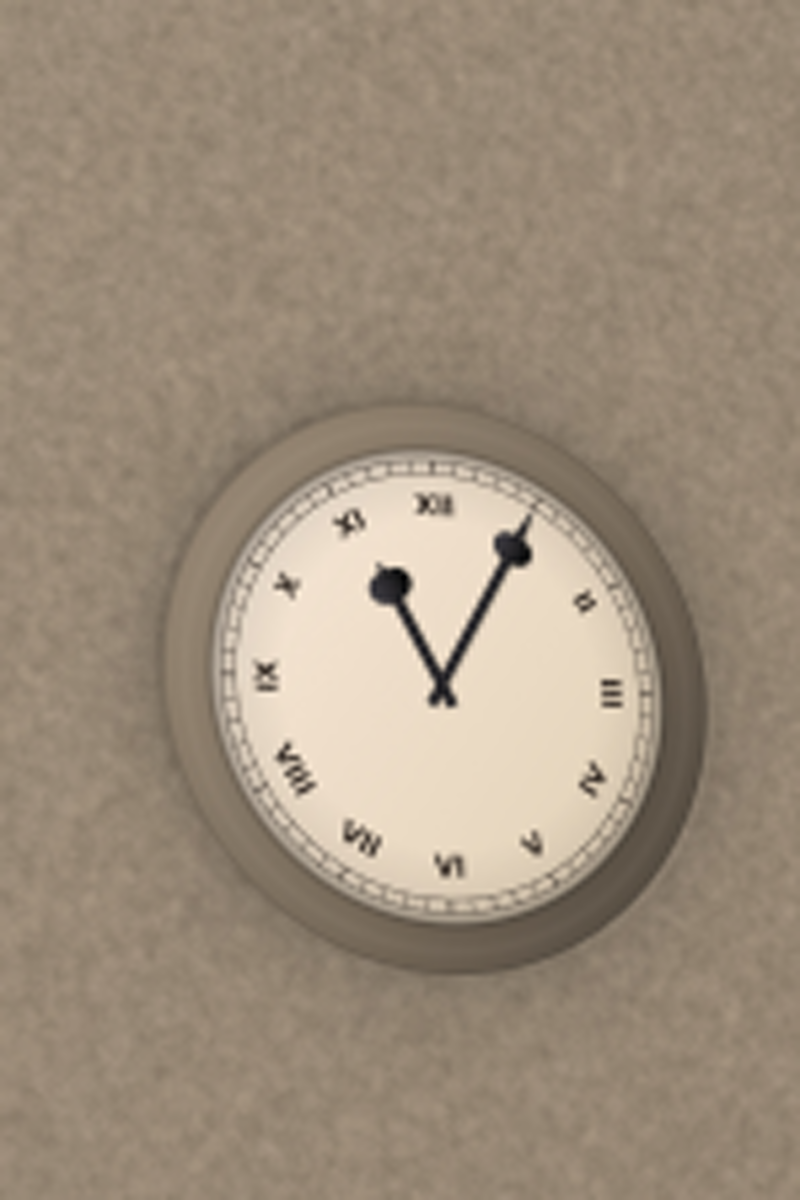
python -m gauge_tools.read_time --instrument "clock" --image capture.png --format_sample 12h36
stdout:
11h05
